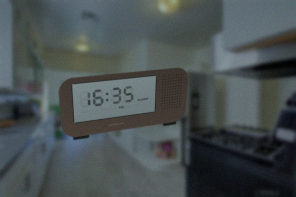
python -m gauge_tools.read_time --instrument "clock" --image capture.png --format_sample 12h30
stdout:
16h35
